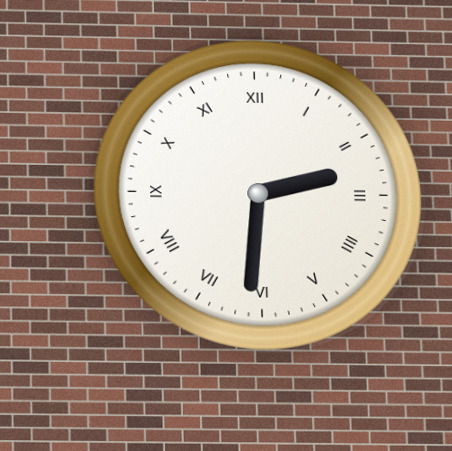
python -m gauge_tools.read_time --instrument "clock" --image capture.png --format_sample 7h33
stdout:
2h31
